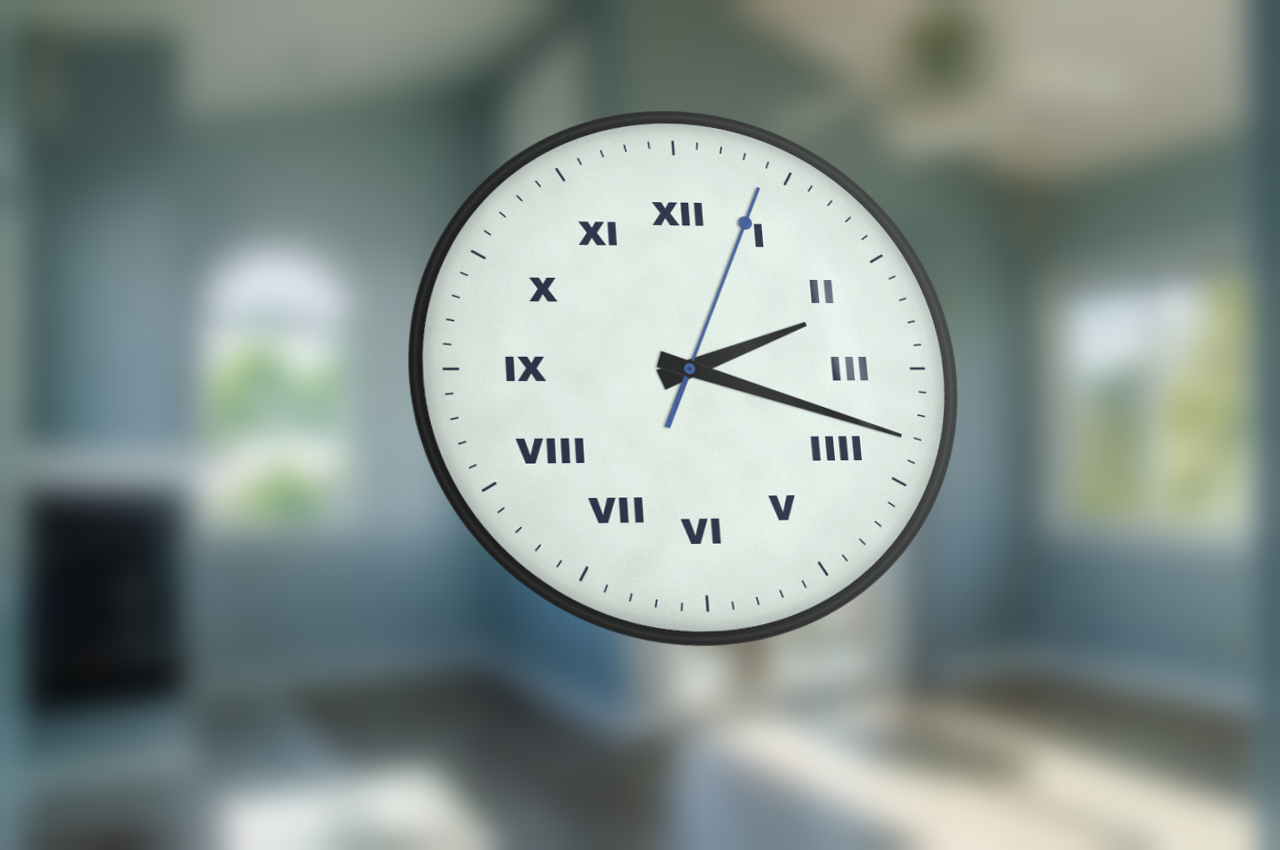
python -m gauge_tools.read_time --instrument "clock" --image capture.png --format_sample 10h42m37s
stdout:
2h18m04s
